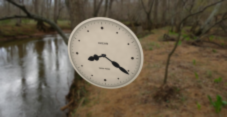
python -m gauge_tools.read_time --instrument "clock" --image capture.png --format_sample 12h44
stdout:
8h21
